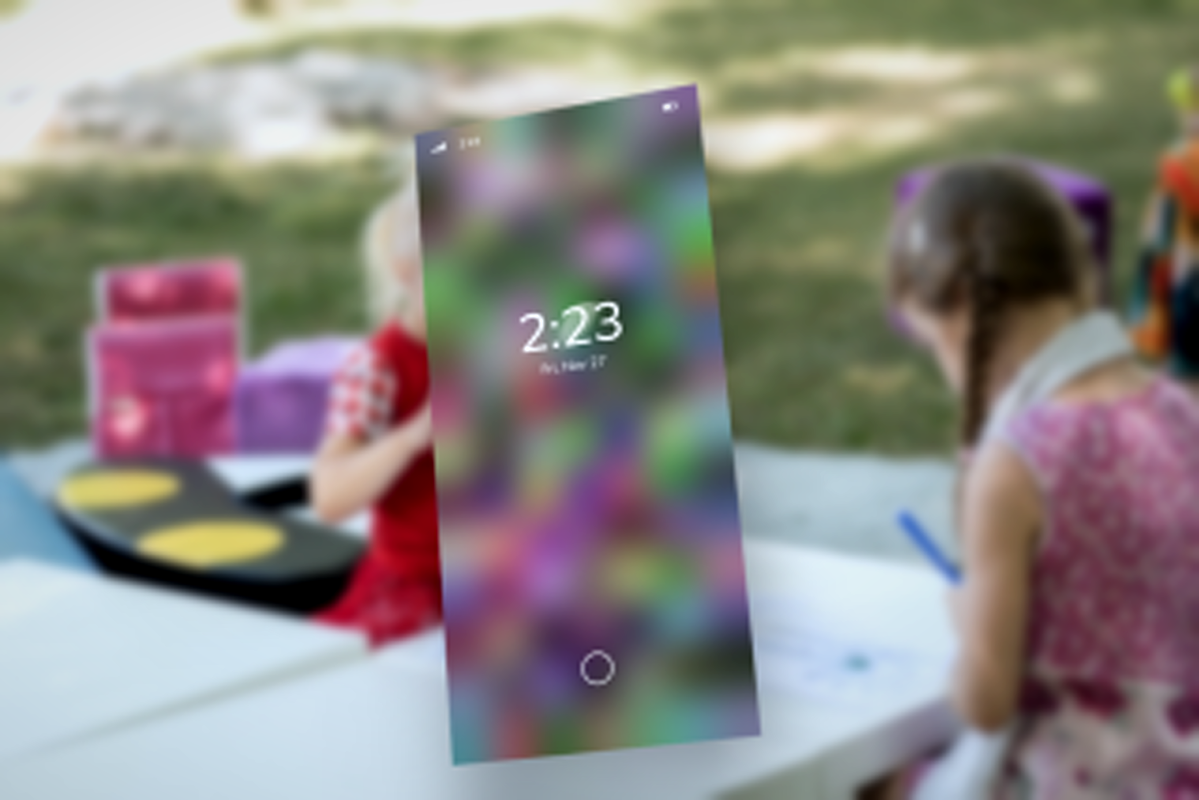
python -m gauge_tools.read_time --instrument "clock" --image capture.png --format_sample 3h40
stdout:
2h23
